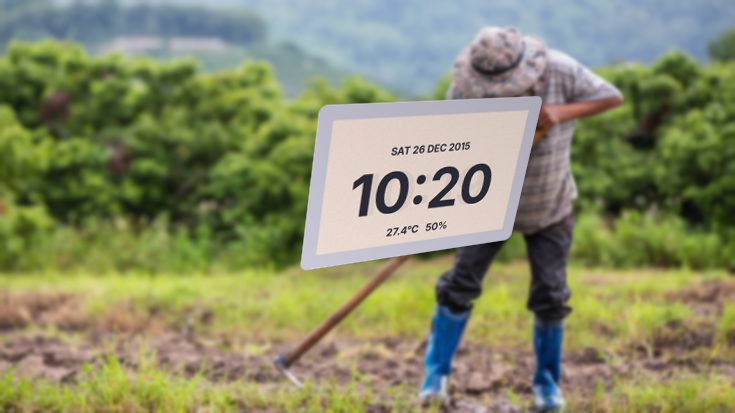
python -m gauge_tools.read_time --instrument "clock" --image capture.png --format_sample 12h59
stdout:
10h20
